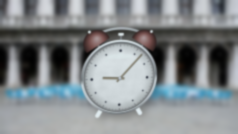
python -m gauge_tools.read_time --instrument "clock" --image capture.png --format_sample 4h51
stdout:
9h07
